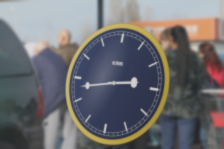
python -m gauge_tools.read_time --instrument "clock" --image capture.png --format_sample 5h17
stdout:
2h43
